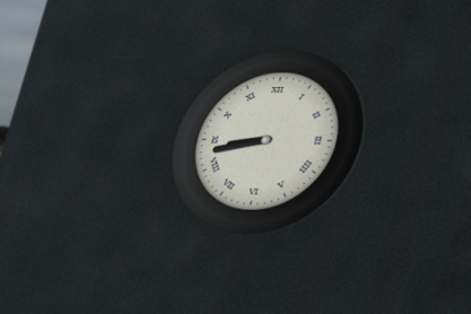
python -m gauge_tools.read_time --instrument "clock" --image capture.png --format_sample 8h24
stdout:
8h43
